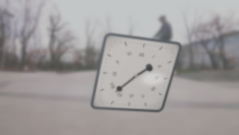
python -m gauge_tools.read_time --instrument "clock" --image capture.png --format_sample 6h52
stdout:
1h37
